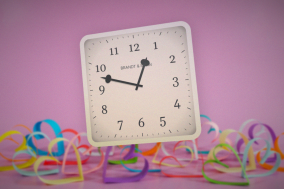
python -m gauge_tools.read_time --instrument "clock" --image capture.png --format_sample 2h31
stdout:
12h48
